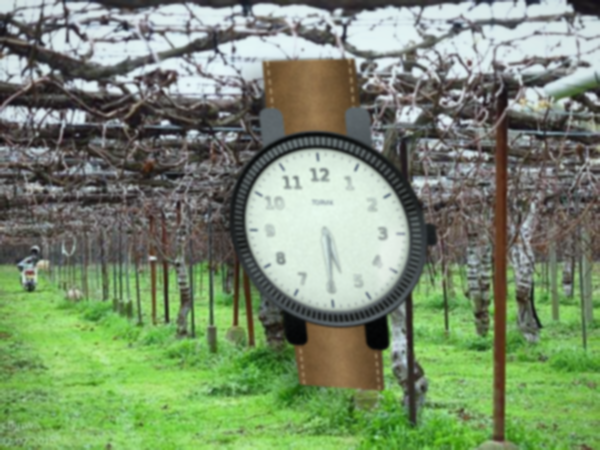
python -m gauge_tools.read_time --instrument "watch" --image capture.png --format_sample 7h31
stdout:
5h30
